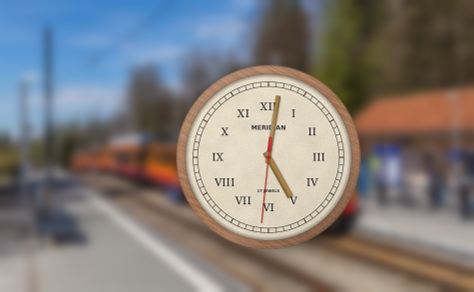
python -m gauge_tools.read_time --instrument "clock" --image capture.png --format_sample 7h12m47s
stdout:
5h01m31s
